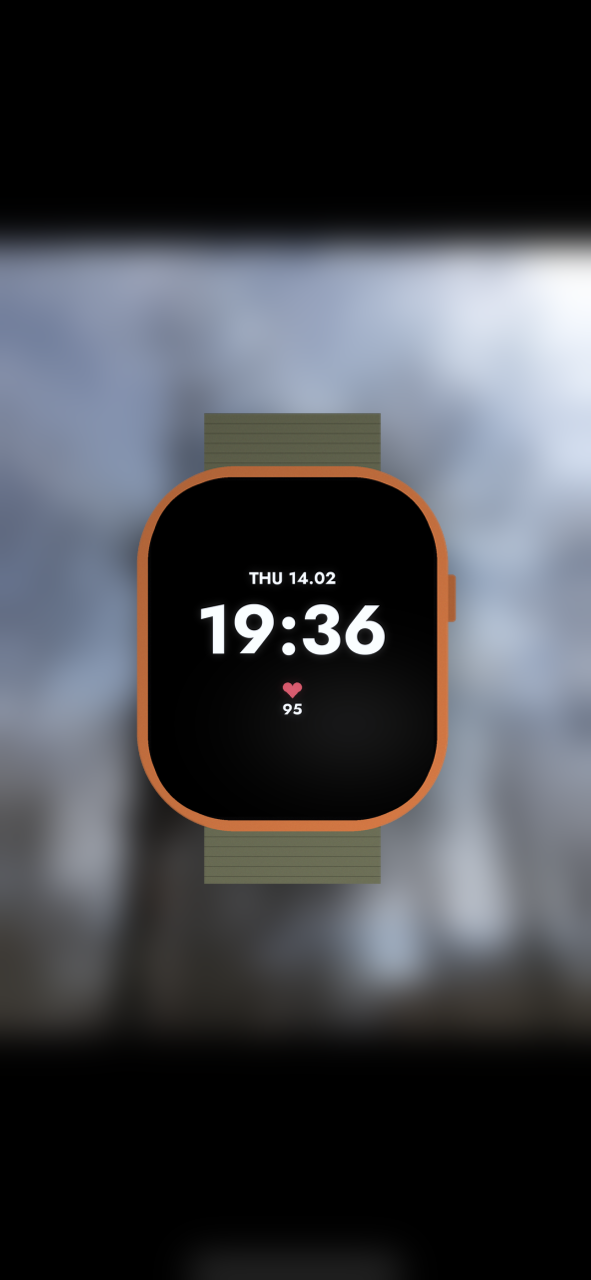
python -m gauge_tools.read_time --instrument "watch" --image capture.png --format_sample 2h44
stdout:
19h36
